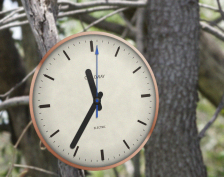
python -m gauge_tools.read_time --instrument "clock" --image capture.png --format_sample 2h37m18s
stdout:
11h36m01s
